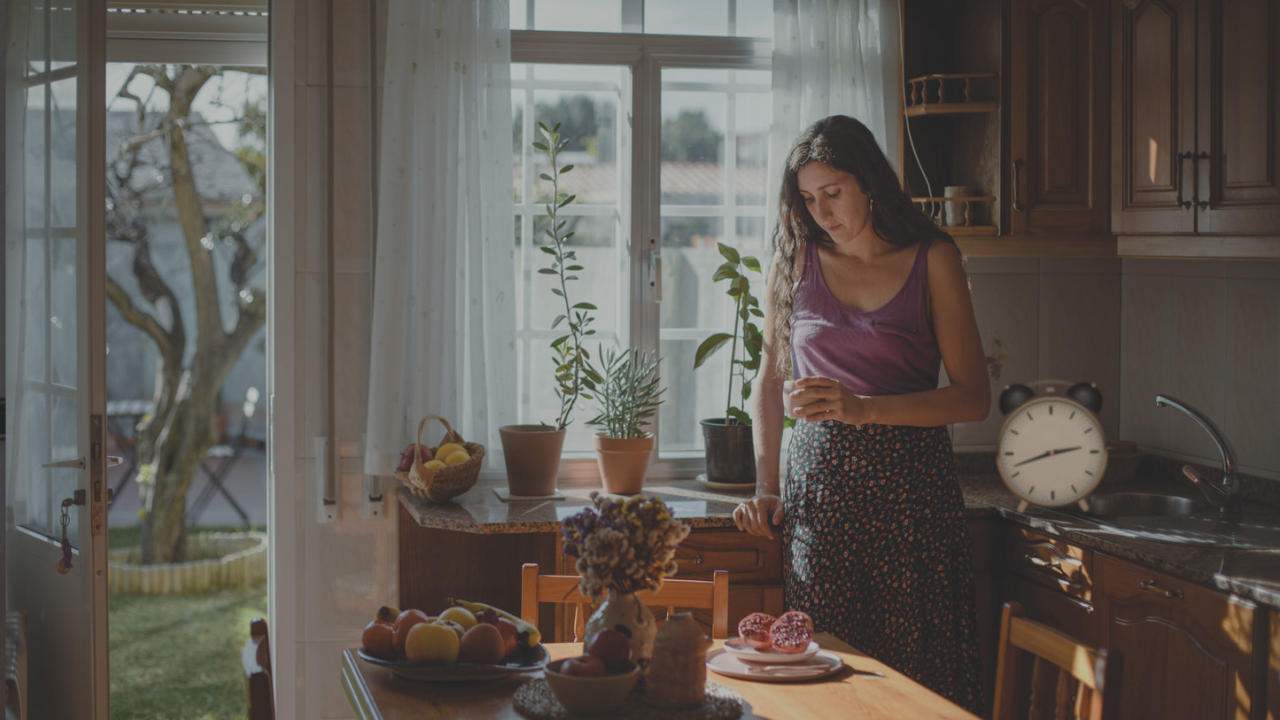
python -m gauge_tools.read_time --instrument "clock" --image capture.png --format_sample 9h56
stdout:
2h42
